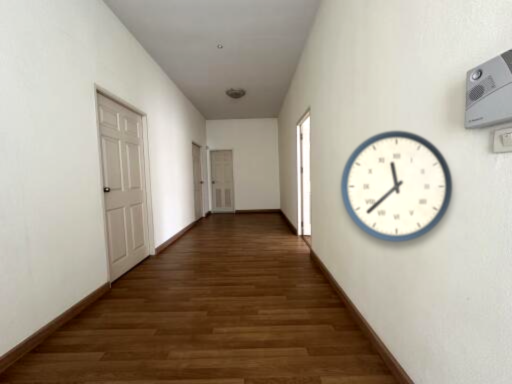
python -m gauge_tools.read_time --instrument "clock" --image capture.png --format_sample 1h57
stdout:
11h38
